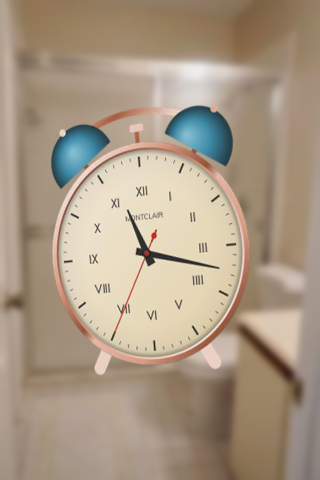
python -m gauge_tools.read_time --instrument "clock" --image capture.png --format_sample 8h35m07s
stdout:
11h17m35s
